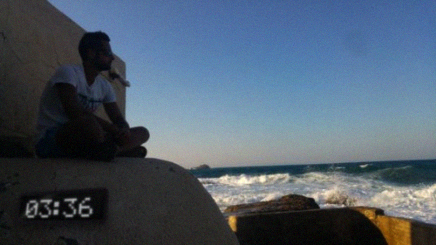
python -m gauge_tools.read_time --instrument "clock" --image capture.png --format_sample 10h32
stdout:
3h36
